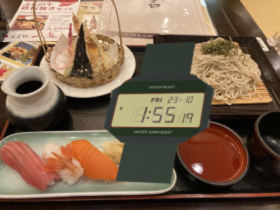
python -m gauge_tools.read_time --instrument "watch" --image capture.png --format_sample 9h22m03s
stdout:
1h55m19s
